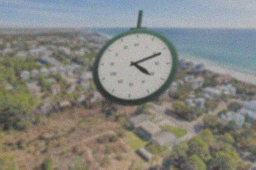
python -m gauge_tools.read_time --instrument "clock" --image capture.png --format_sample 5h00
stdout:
4h11
